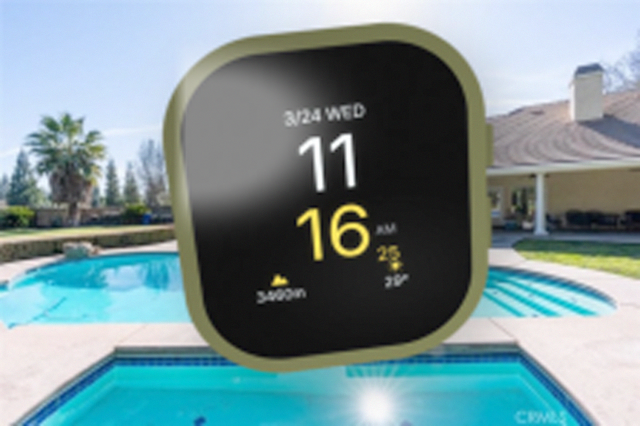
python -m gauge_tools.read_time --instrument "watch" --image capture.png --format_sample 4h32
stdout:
11h16
